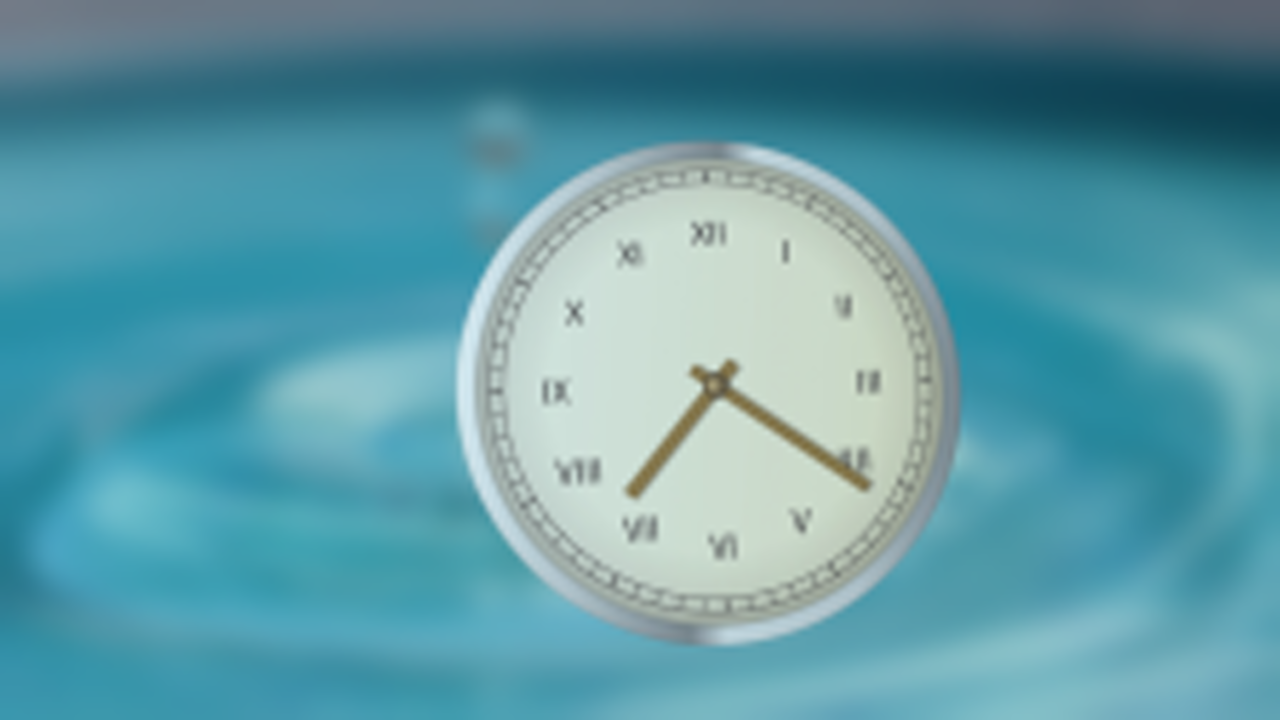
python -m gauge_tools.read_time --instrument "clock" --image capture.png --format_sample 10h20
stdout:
7h21
